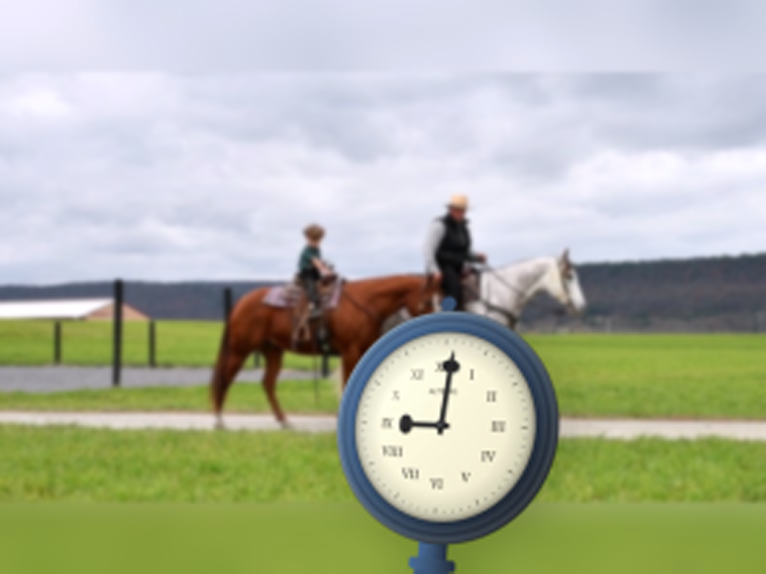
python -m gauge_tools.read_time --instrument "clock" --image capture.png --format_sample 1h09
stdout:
9h01
